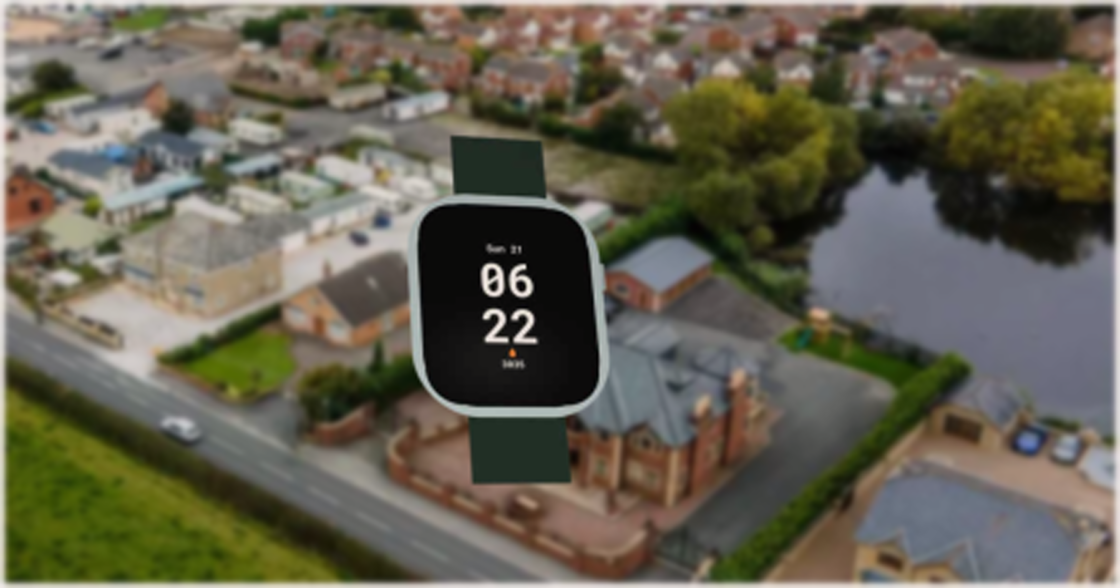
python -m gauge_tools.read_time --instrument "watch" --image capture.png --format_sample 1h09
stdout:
6h22
